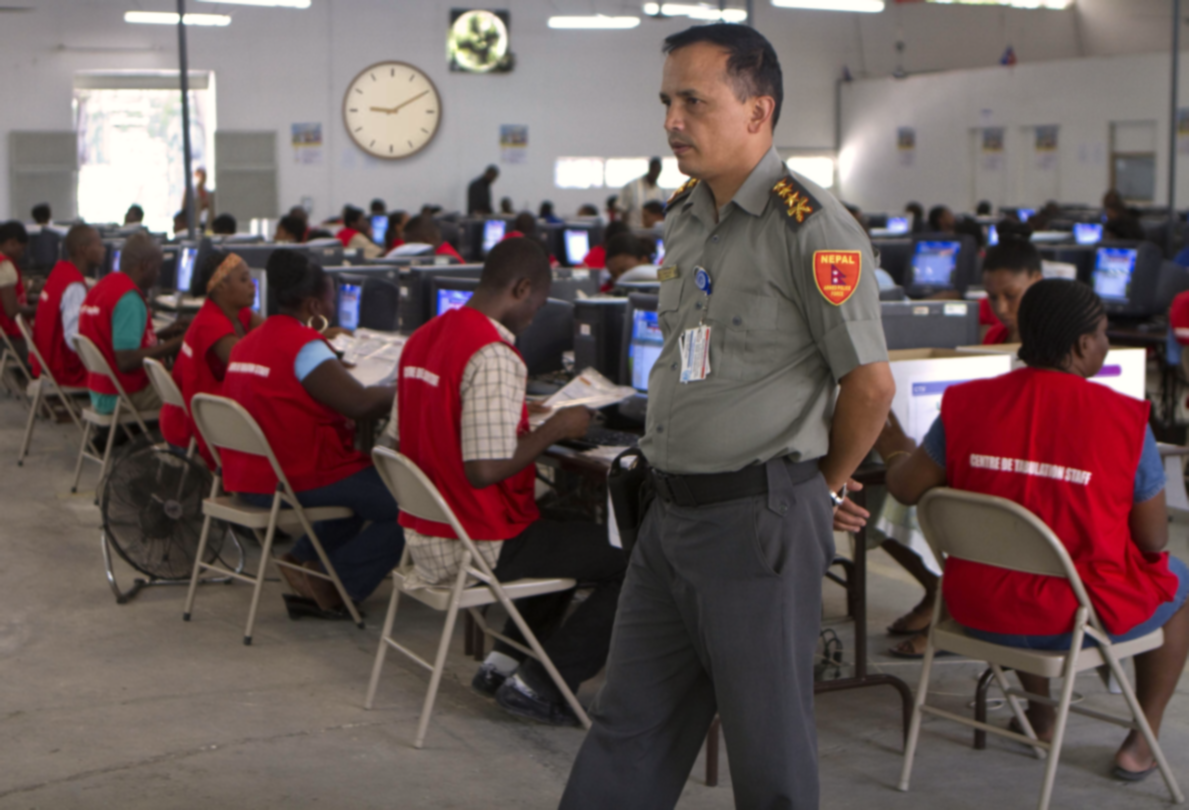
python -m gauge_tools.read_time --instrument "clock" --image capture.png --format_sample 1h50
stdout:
9h10
